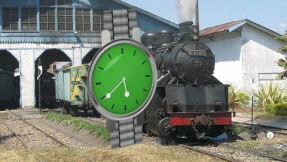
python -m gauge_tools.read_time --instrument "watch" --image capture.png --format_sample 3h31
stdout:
5h39
